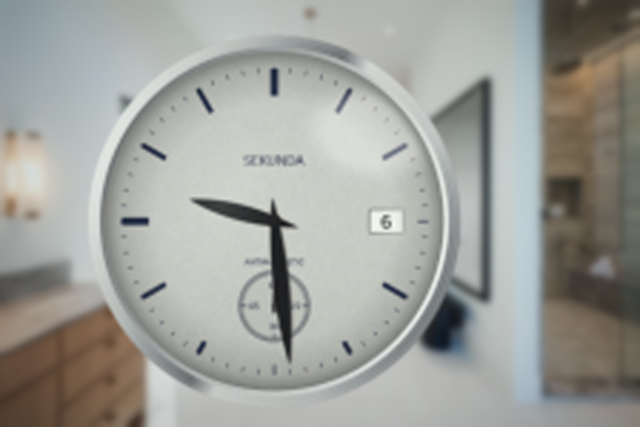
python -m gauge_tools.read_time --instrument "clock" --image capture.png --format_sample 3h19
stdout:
9h29
